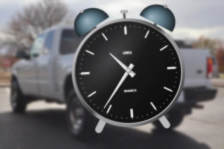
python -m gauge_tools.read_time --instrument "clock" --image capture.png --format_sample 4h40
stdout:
10h36
